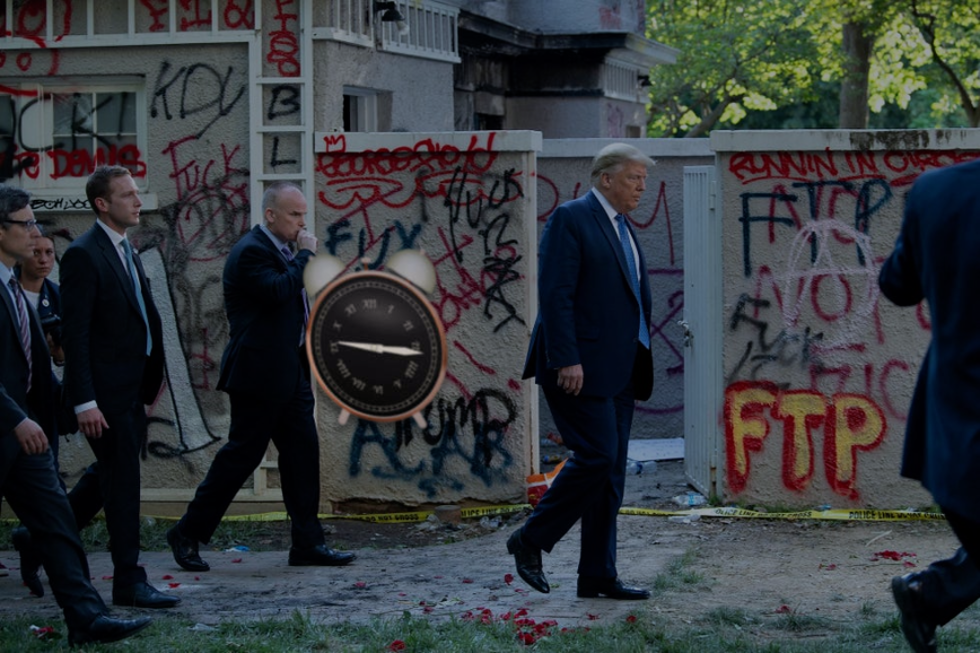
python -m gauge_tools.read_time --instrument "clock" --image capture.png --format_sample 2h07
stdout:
9h16
